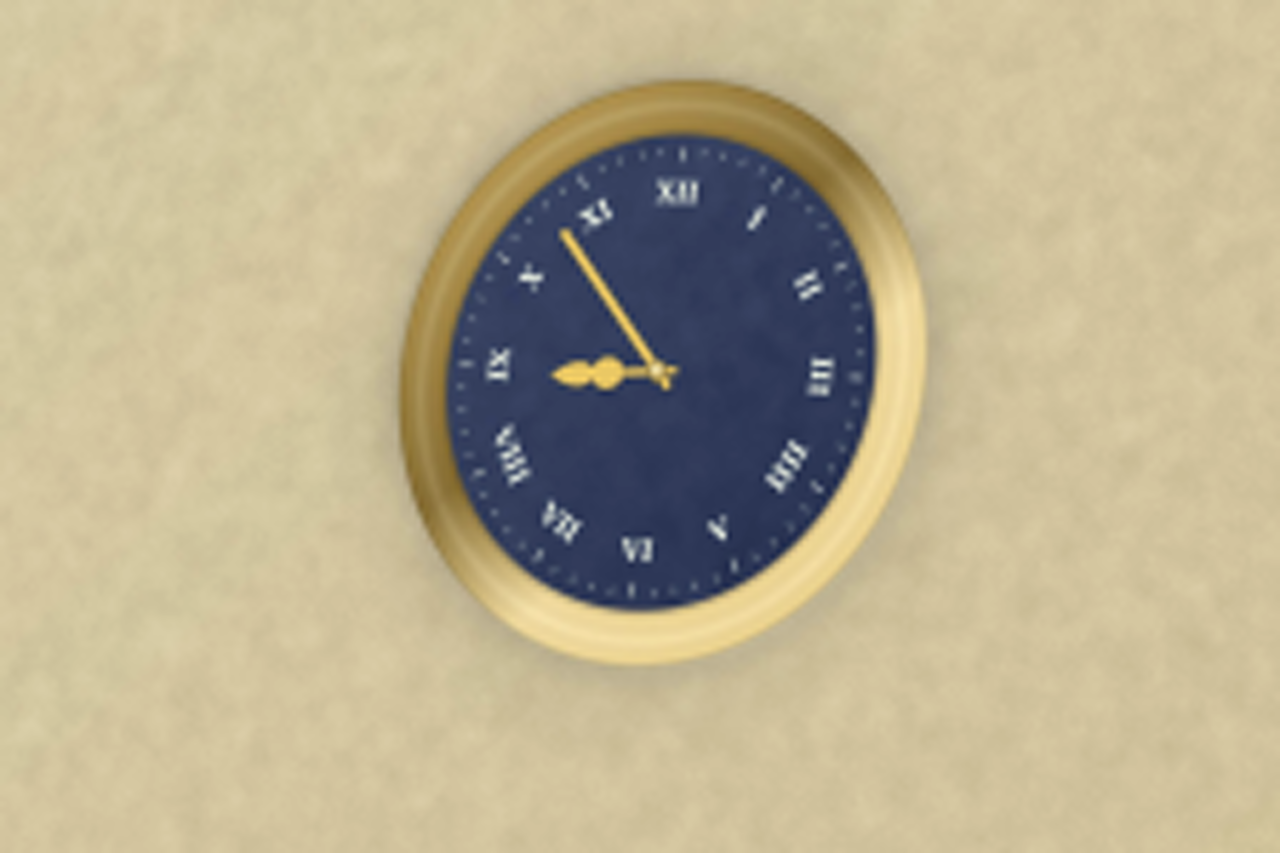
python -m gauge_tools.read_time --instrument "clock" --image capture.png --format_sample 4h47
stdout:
8h53
